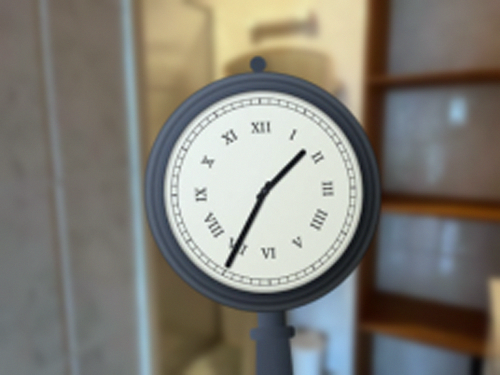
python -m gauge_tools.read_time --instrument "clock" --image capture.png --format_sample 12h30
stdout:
1h35
